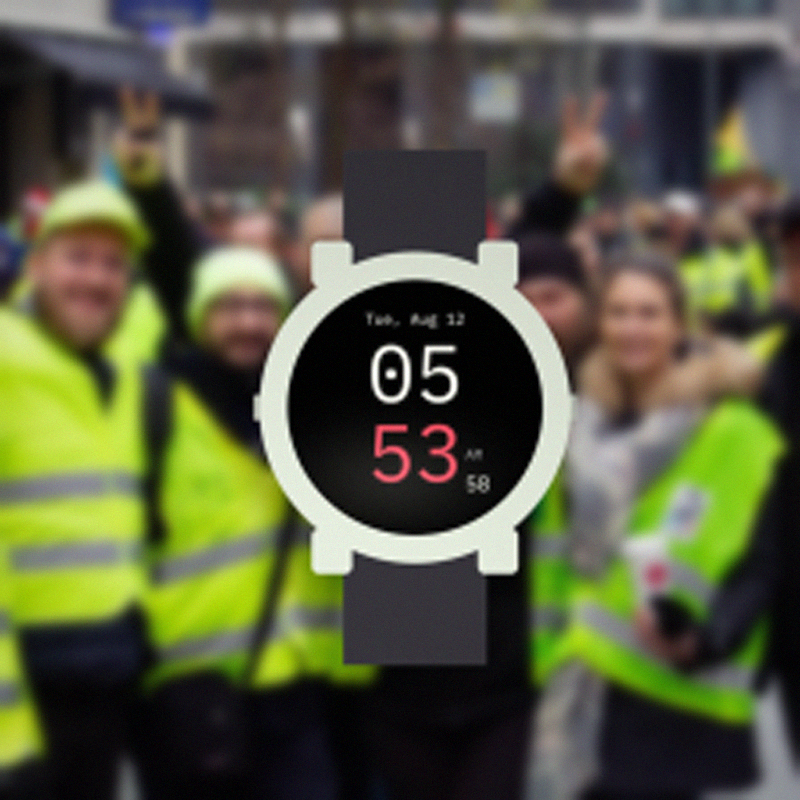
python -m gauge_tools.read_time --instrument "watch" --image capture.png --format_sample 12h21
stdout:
5h53
